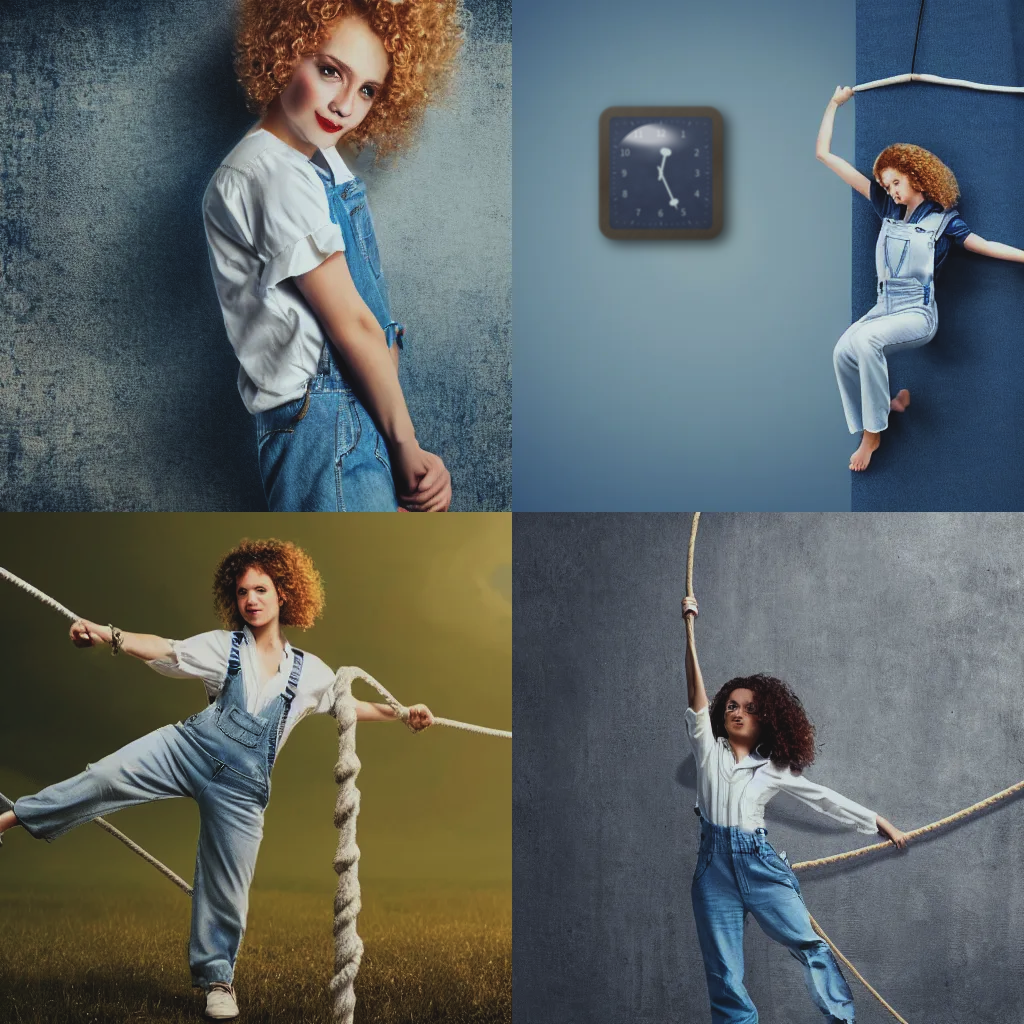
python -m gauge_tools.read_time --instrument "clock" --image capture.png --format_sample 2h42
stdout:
12h26
